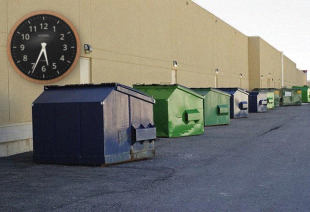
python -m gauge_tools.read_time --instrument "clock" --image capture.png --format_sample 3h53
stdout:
5h34
